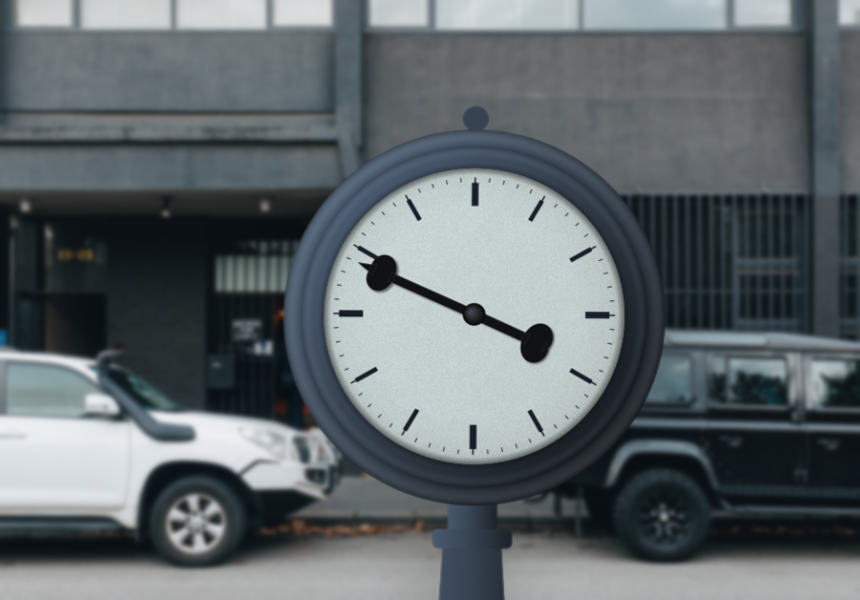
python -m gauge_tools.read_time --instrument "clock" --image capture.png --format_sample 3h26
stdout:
3h49
